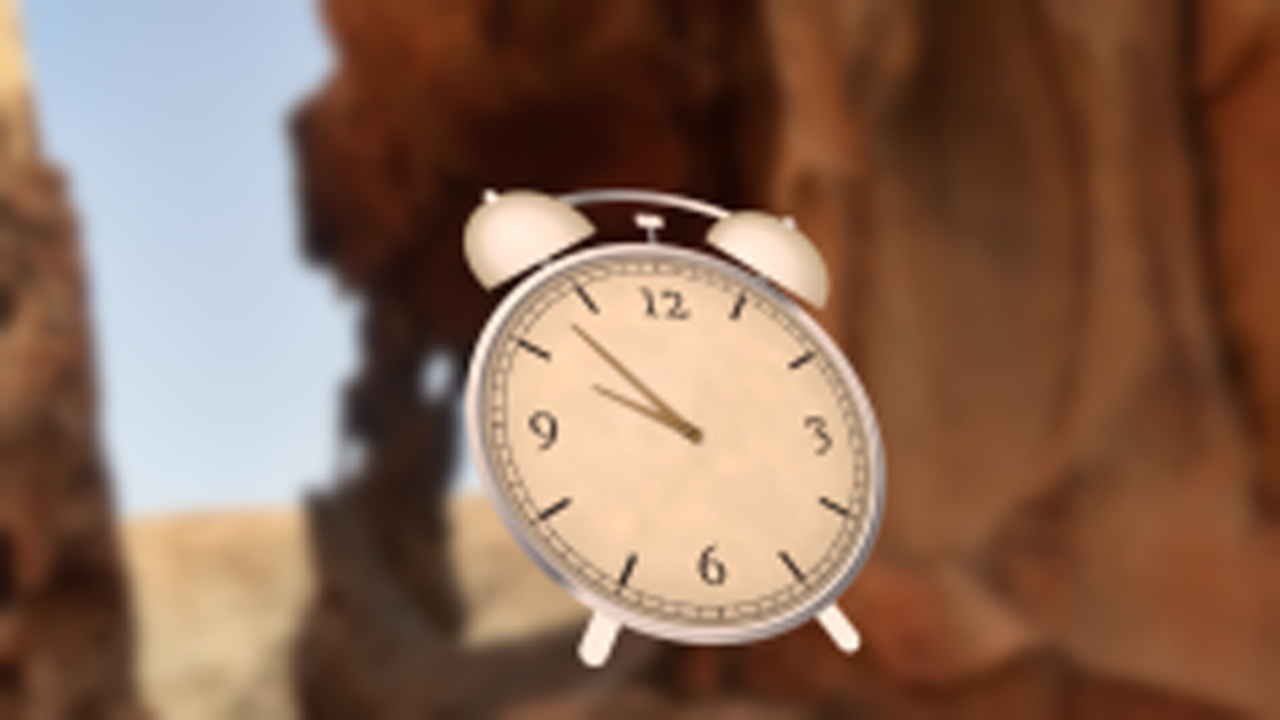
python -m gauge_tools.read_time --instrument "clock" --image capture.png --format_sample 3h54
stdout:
9h53
